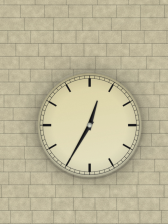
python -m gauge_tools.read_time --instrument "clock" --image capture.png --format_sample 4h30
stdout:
12h35
